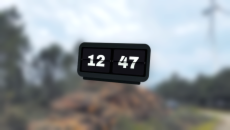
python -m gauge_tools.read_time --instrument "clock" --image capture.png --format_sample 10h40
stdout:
12h47
